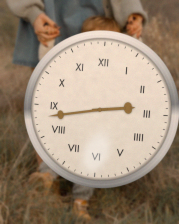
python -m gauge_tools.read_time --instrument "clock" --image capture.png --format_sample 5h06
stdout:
2h43
